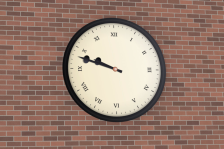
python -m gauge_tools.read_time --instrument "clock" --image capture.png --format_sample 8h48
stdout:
9h48
